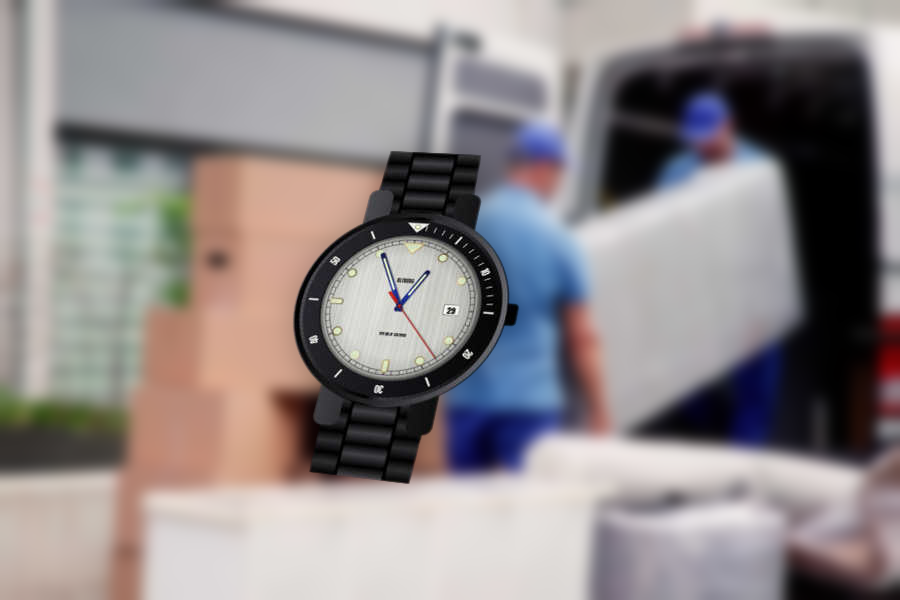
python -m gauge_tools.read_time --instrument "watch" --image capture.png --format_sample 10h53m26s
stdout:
12h55m23s
